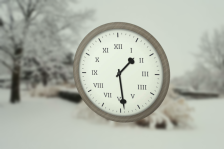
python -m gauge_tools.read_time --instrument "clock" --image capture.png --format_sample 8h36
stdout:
1h29
